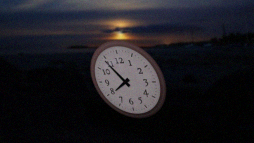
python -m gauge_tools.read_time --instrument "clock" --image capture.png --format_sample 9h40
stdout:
7h54
